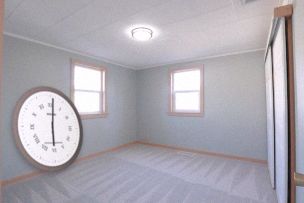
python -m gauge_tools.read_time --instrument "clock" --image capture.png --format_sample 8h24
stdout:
6h01
